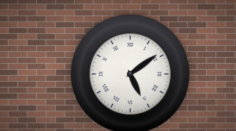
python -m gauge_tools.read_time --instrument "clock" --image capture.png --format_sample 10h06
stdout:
5h09
